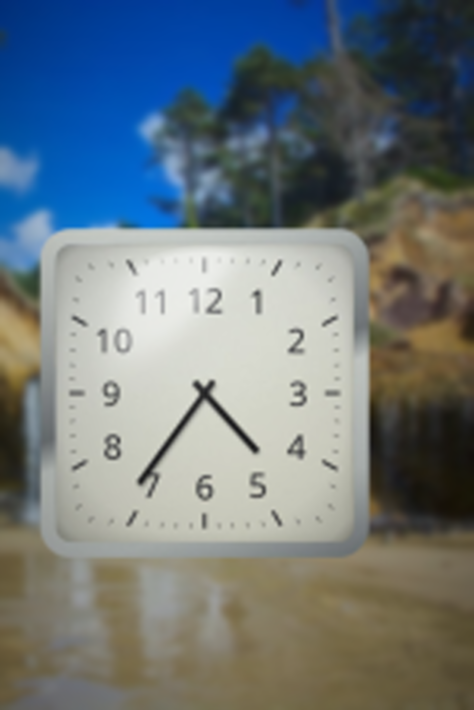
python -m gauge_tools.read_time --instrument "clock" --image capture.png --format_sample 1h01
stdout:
4h36
